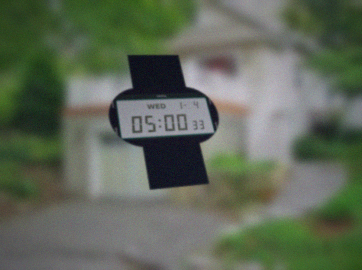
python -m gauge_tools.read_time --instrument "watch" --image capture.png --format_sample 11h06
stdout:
5h00
